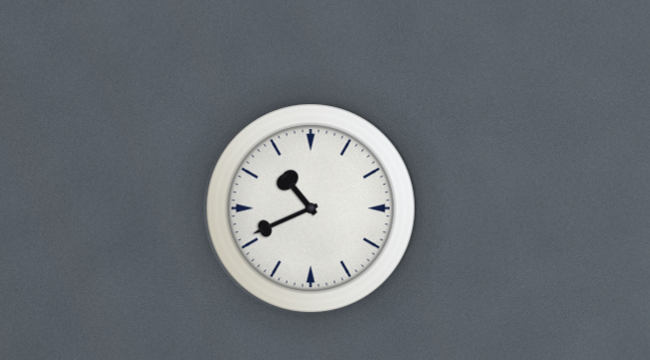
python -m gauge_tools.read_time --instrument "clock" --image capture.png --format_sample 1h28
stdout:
10h41
